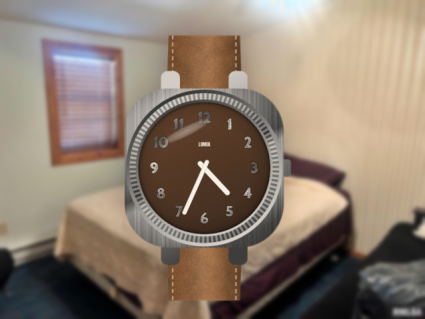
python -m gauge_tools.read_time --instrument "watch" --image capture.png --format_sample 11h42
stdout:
4h34
